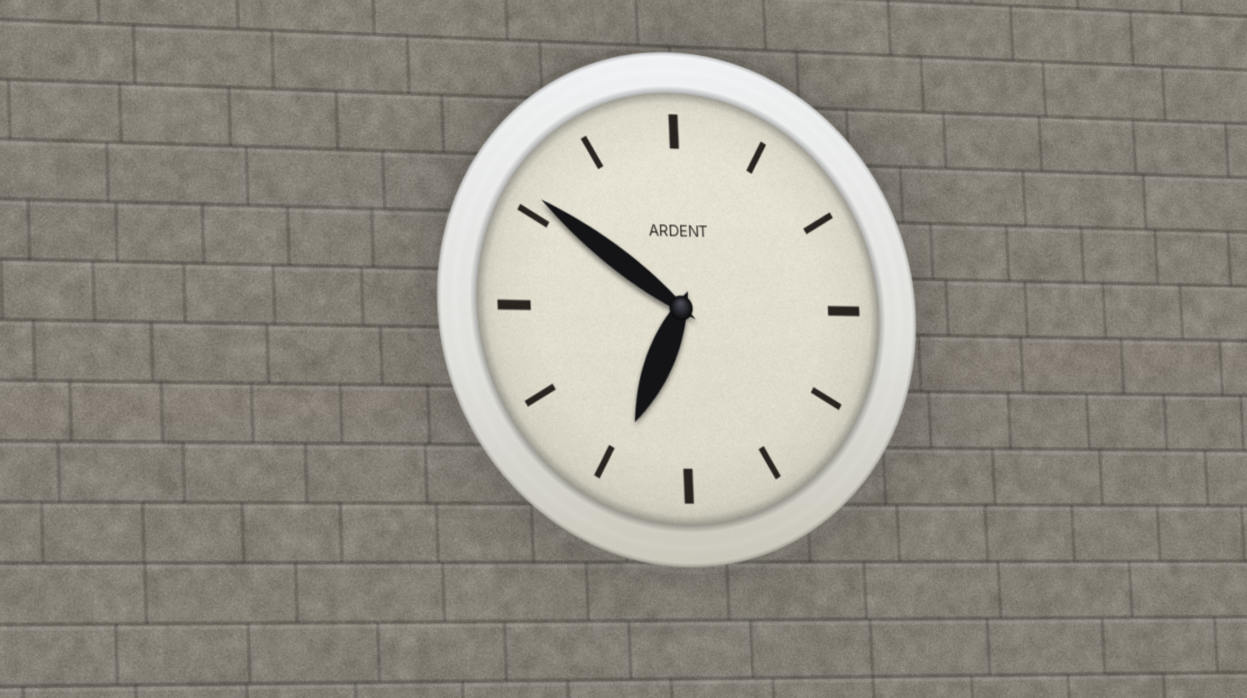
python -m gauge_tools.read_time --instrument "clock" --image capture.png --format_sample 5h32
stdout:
6h51
